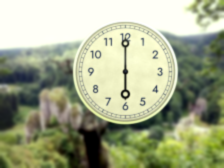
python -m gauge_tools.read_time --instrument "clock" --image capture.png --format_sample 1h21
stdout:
6h00
